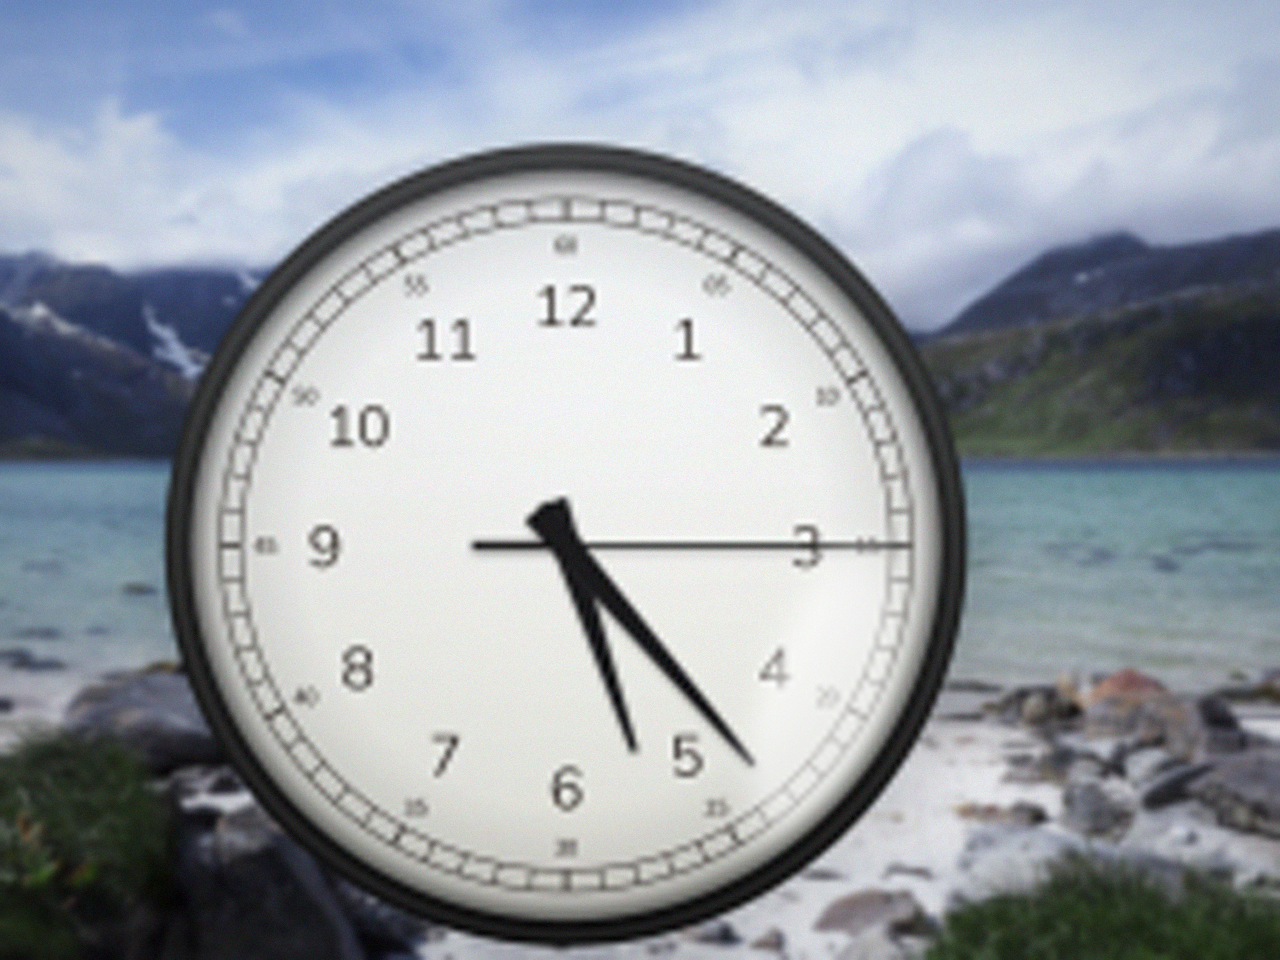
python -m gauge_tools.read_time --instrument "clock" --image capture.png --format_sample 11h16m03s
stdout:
5h23m15s
